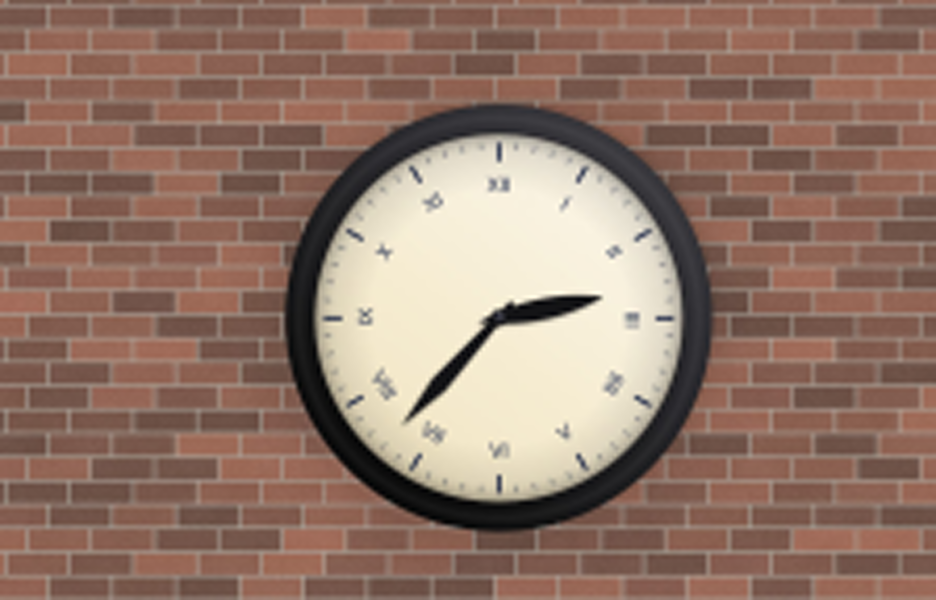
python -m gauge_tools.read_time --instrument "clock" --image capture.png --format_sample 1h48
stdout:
2h37
